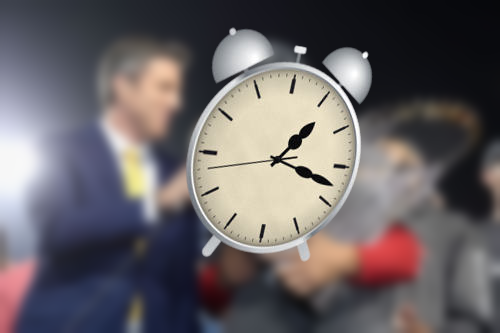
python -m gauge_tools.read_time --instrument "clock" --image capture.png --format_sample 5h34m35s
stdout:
1h17m43s
